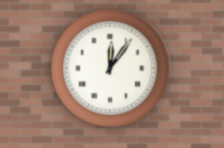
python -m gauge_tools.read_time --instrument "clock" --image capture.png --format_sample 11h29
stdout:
12h06
